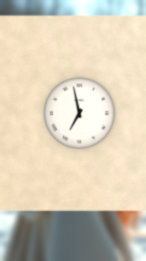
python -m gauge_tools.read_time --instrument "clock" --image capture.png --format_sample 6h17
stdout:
6h58
